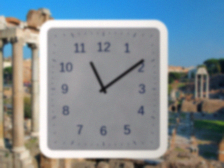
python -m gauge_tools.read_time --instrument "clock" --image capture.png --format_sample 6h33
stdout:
11h09
